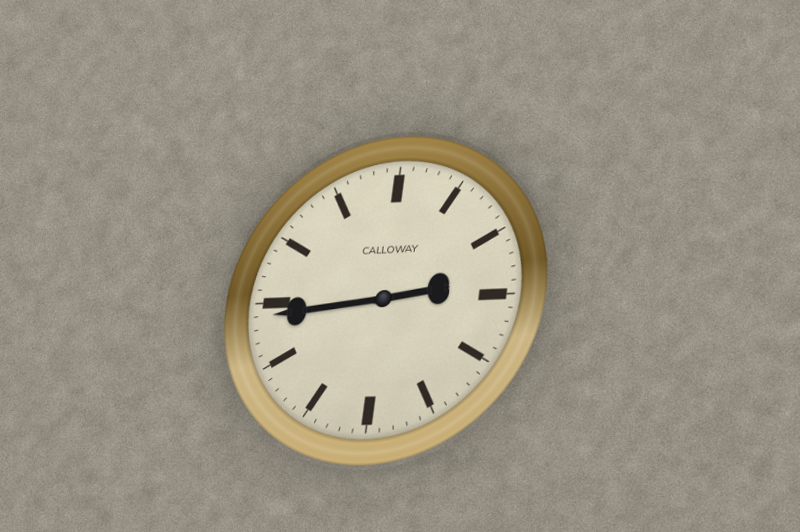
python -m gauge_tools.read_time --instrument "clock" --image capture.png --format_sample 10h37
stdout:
2h44
